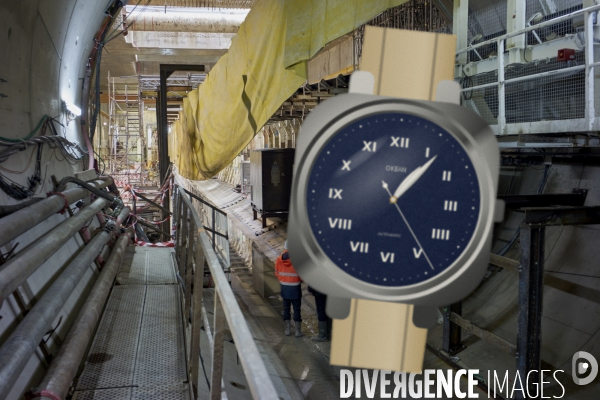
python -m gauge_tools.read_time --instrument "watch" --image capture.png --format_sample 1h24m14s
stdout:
1h06m24s
